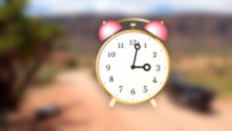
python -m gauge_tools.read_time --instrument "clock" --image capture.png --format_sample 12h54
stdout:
3h02
